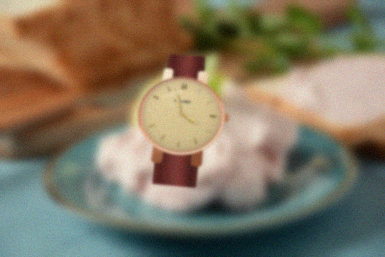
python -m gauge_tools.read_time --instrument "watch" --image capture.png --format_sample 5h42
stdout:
3h57
